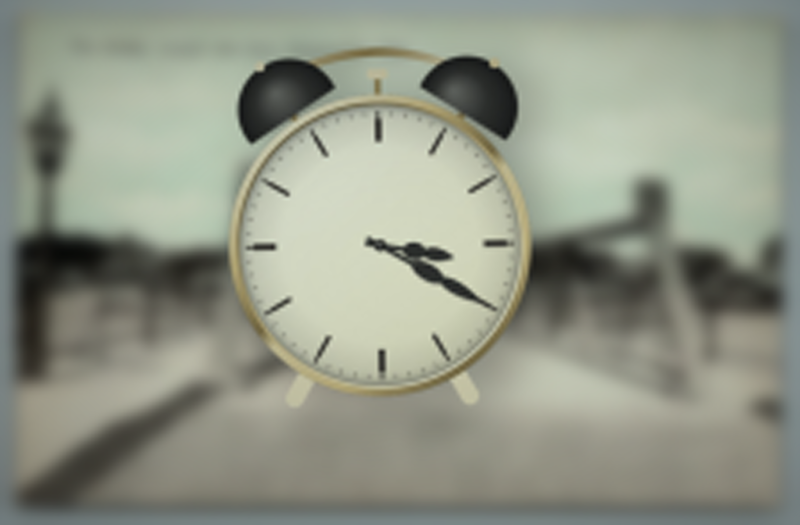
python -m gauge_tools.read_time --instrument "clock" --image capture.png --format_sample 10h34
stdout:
3h20
